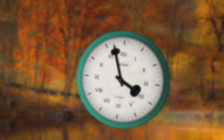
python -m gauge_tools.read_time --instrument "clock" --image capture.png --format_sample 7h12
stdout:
3h57
